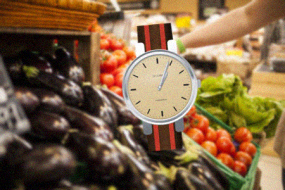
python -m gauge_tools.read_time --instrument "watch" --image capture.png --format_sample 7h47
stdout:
1h04
